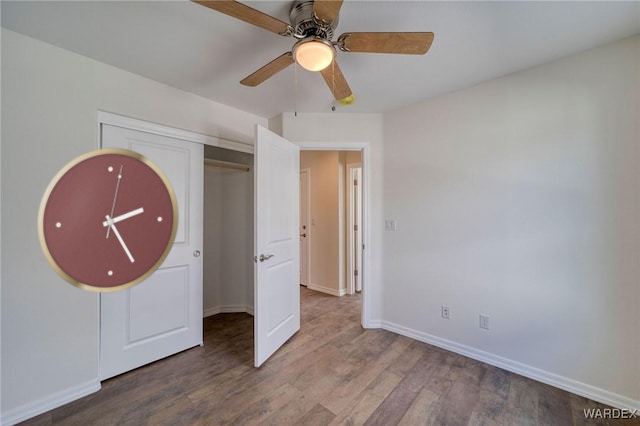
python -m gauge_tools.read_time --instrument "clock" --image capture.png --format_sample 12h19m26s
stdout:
2h25m02s
